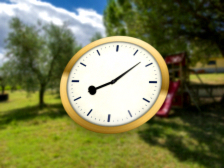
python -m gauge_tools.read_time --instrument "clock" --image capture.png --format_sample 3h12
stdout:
8h08
